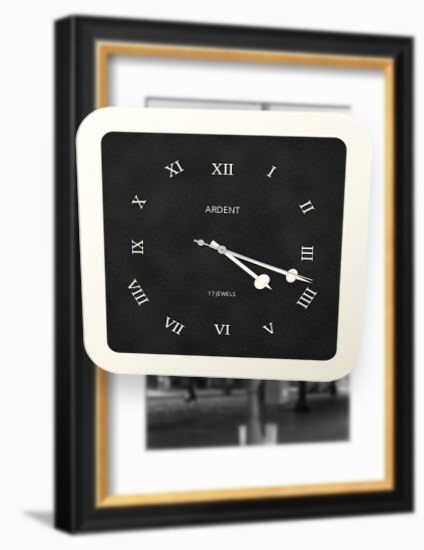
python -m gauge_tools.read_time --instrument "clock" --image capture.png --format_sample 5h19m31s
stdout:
4h18m18s
